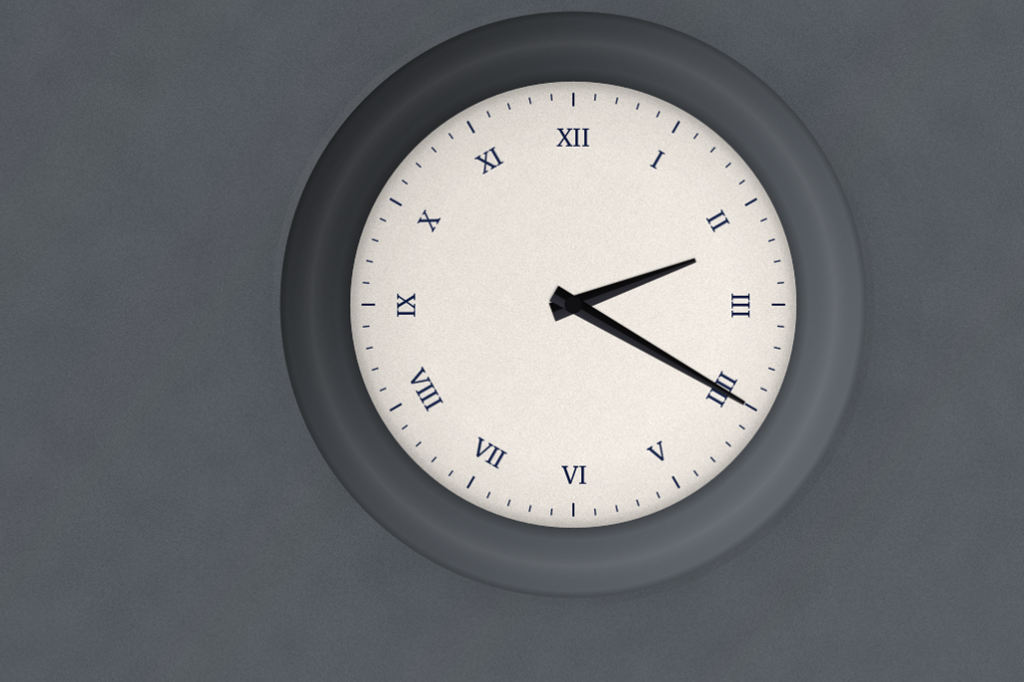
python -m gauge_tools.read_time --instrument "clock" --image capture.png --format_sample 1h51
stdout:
2h20
